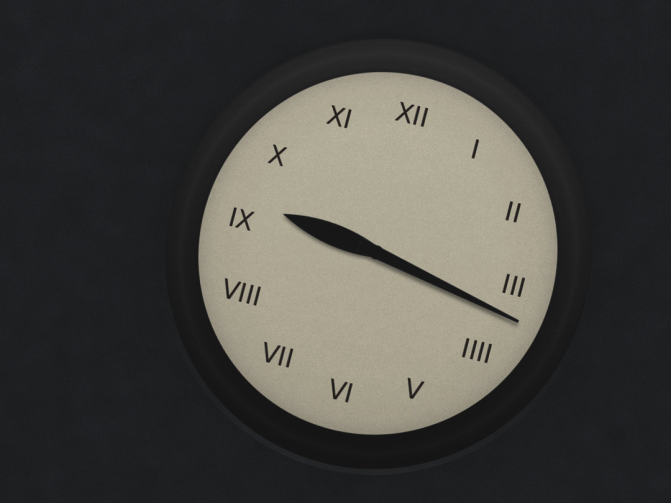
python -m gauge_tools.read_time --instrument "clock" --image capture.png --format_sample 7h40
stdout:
9h17
